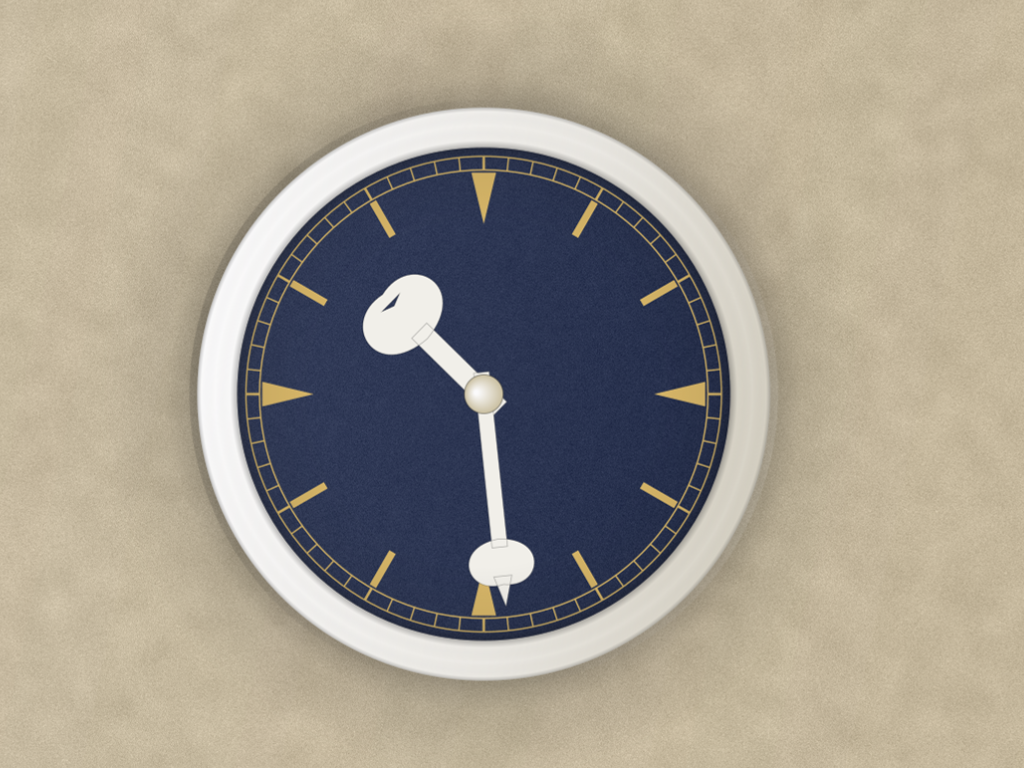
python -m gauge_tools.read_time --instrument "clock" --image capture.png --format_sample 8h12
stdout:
10h29
